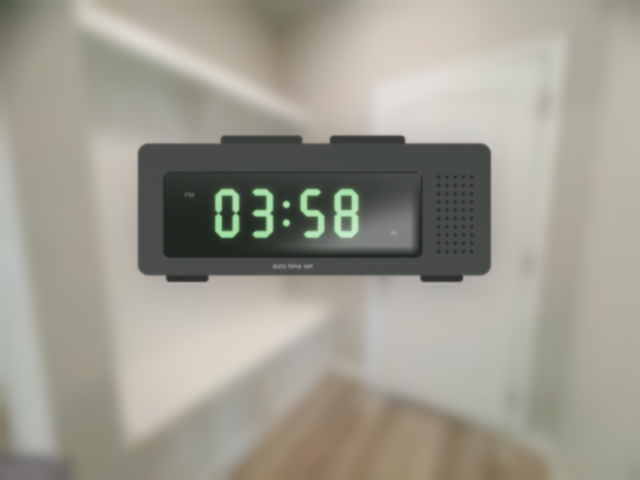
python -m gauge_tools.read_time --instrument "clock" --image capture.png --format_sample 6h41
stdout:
3h58
